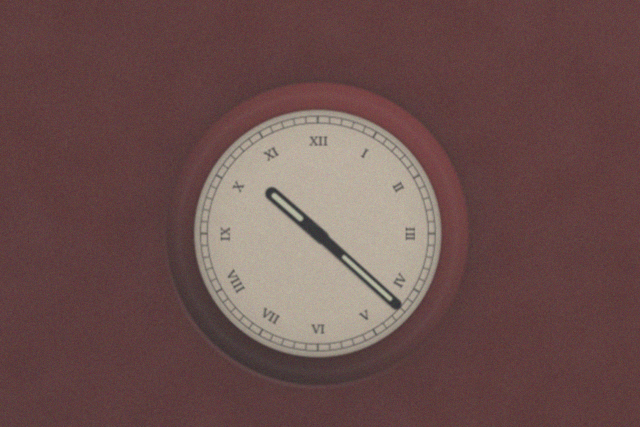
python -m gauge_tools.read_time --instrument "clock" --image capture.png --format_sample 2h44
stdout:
10h22
